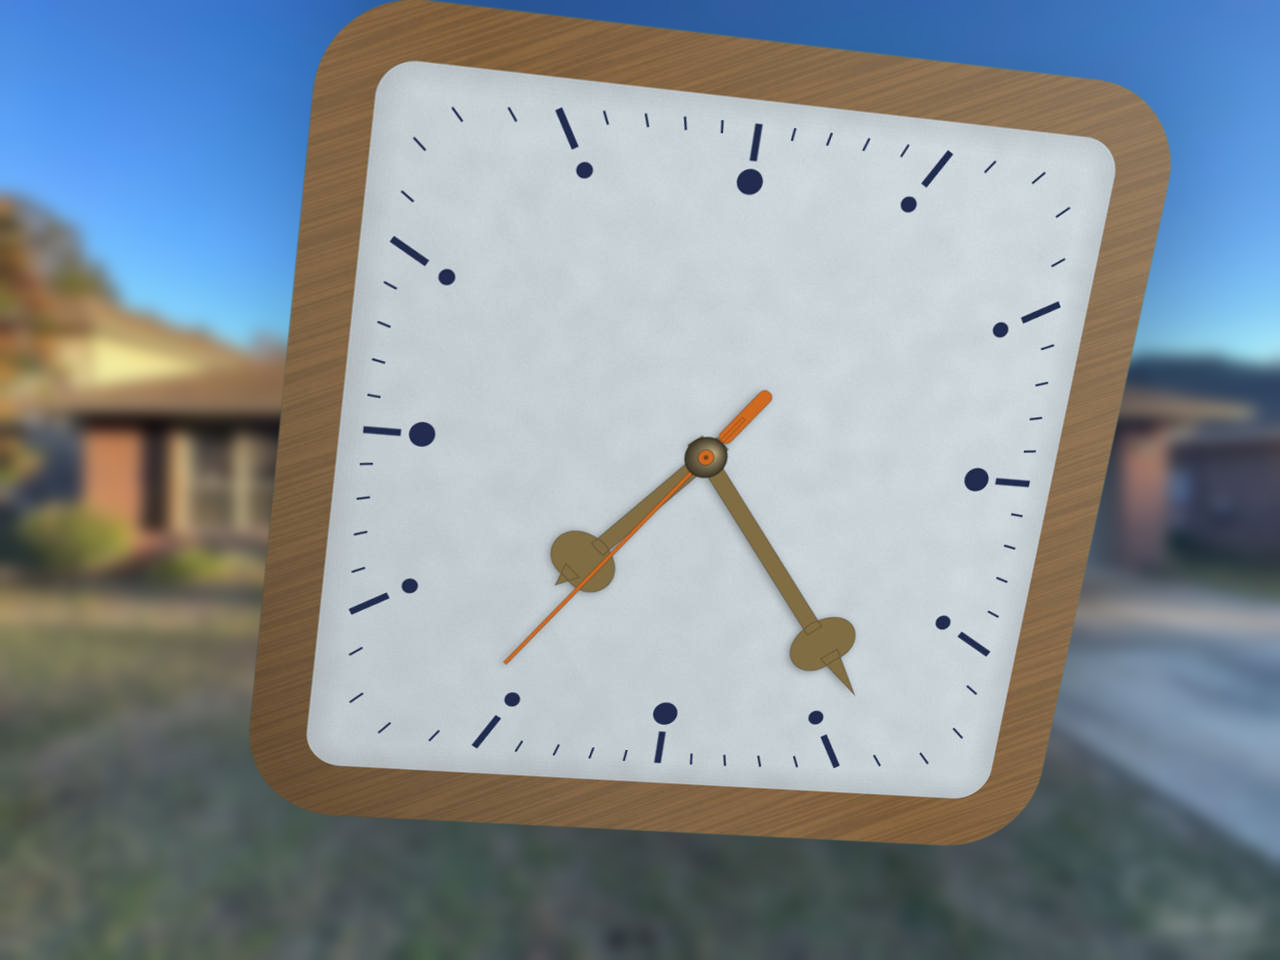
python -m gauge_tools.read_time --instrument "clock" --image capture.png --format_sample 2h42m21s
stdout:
7h23m36s
